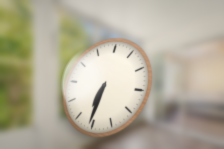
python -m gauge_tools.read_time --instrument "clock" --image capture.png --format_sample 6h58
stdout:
6h31
